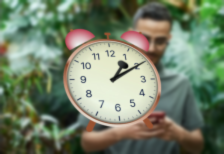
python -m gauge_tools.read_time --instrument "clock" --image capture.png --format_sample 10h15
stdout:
1h10
